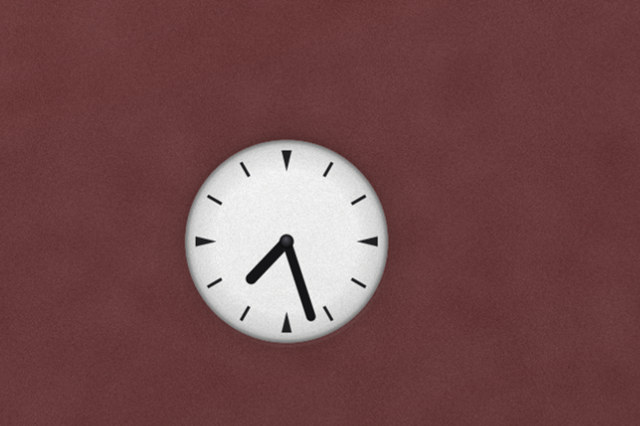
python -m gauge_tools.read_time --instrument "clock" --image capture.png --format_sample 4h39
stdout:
7h27
